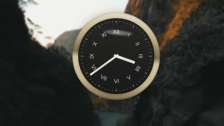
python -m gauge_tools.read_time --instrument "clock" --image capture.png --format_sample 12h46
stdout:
3h39
